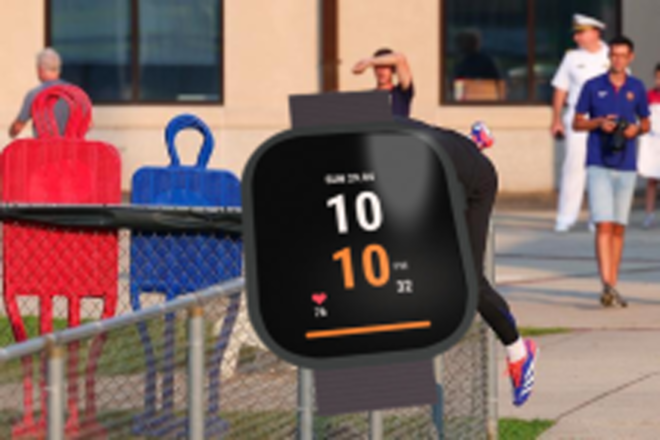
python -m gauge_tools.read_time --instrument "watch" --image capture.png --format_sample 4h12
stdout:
10h10
